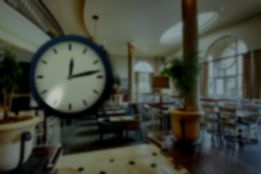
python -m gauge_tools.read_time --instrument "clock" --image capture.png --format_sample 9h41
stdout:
12h13
